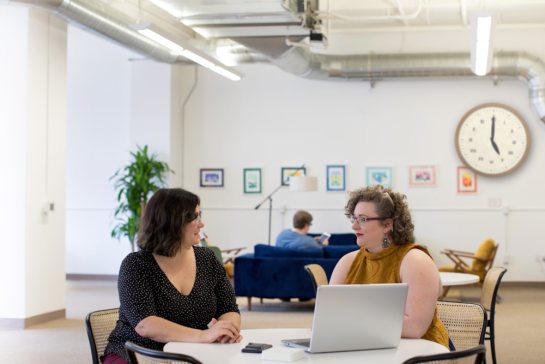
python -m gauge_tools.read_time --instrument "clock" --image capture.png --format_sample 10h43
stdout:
5h00
